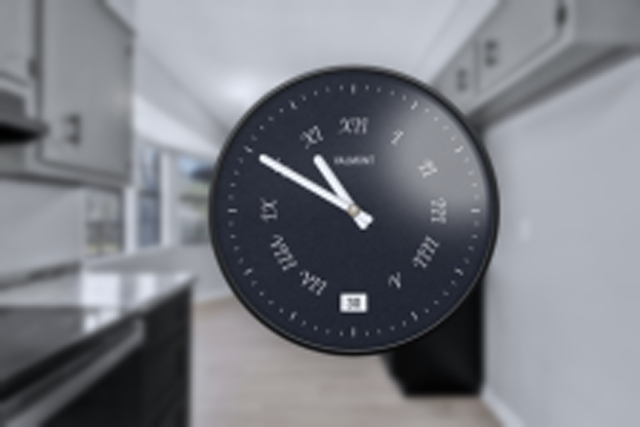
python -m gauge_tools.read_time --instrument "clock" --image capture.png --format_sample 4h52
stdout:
10h50
